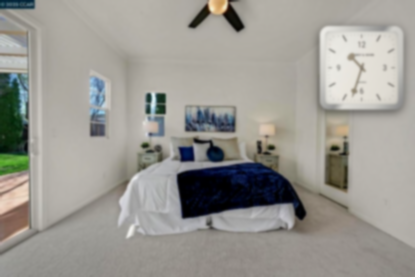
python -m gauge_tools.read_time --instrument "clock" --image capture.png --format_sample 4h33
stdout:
10h33
